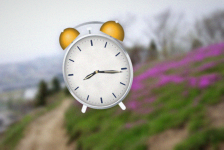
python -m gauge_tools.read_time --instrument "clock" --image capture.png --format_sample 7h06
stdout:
8h16
